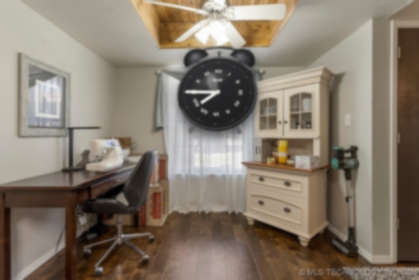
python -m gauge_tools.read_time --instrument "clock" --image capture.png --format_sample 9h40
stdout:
7h45
